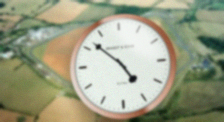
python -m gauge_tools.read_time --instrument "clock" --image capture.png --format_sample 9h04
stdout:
4h52
